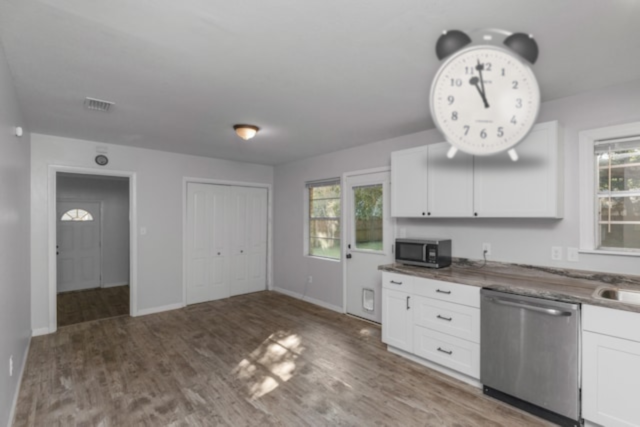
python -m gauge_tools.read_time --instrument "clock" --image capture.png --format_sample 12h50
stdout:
10h58
